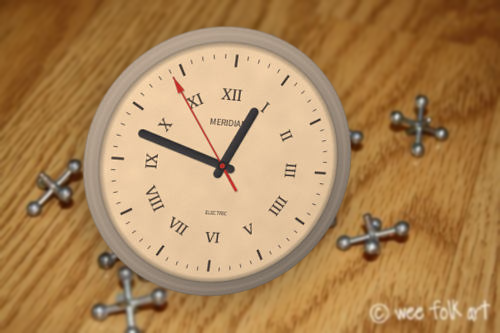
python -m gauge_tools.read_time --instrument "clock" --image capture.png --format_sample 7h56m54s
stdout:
12h47m54s
